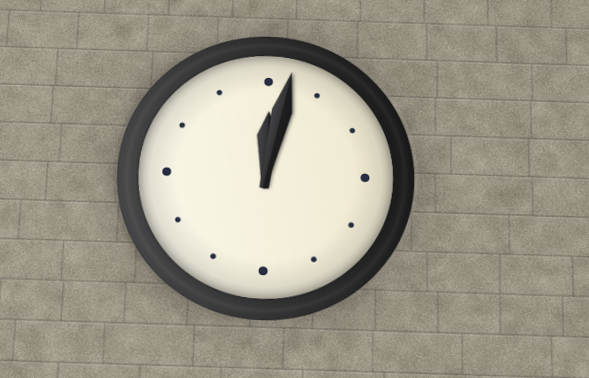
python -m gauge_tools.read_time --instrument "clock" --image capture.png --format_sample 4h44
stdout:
12h02
